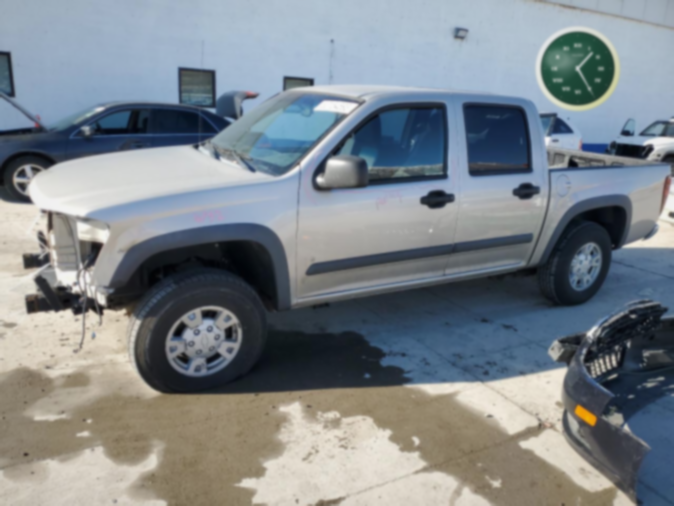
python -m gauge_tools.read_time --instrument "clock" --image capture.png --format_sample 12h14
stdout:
1h25
